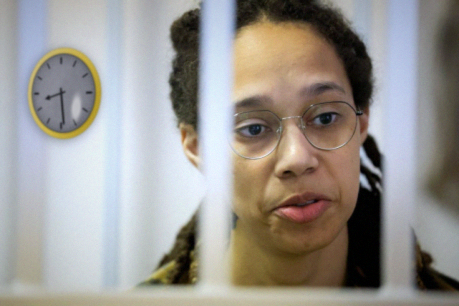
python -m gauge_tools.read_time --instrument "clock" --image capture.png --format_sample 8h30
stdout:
8h29
